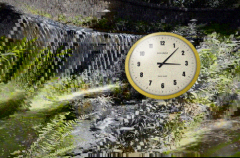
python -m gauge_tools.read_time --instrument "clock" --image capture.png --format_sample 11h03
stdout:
3h07
